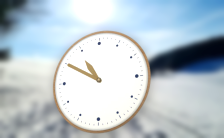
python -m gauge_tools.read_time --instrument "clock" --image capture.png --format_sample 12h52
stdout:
10h50
